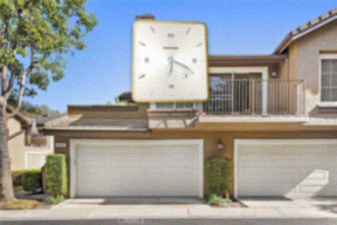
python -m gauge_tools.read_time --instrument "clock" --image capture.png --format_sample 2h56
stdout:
6h20
